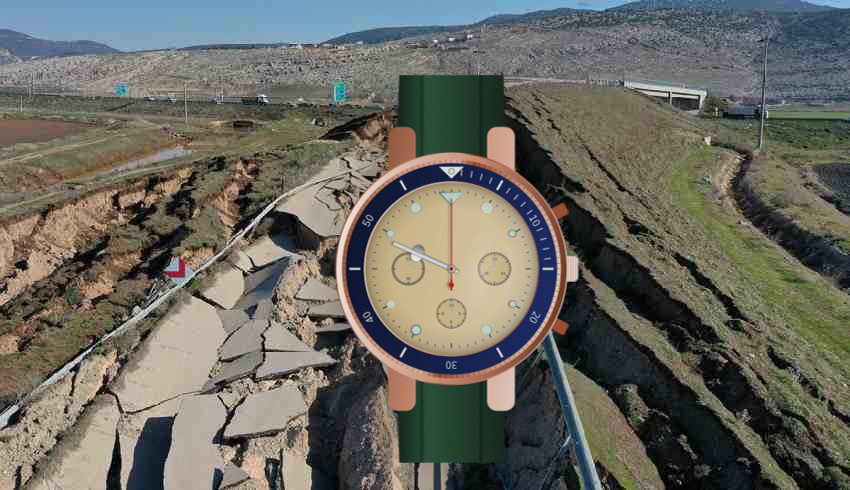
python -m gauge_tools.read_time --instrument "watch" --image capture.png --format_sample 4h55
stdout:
9h49
